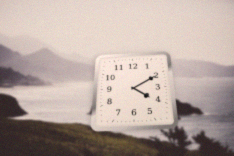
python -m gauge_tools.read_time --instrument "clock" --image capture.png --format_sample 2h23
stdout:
4h10
